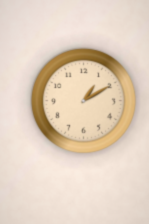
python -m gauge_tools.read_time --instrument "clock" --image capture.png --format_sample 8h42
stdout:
1h10
